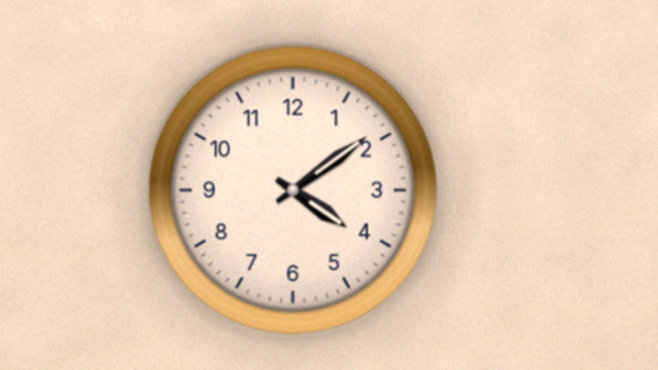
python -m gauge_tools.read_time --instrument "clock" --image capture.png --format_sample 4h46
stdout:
4h09
